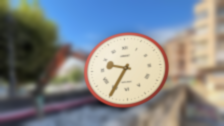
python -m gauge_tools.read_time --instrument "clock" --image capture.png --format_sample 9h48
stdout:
9h35
